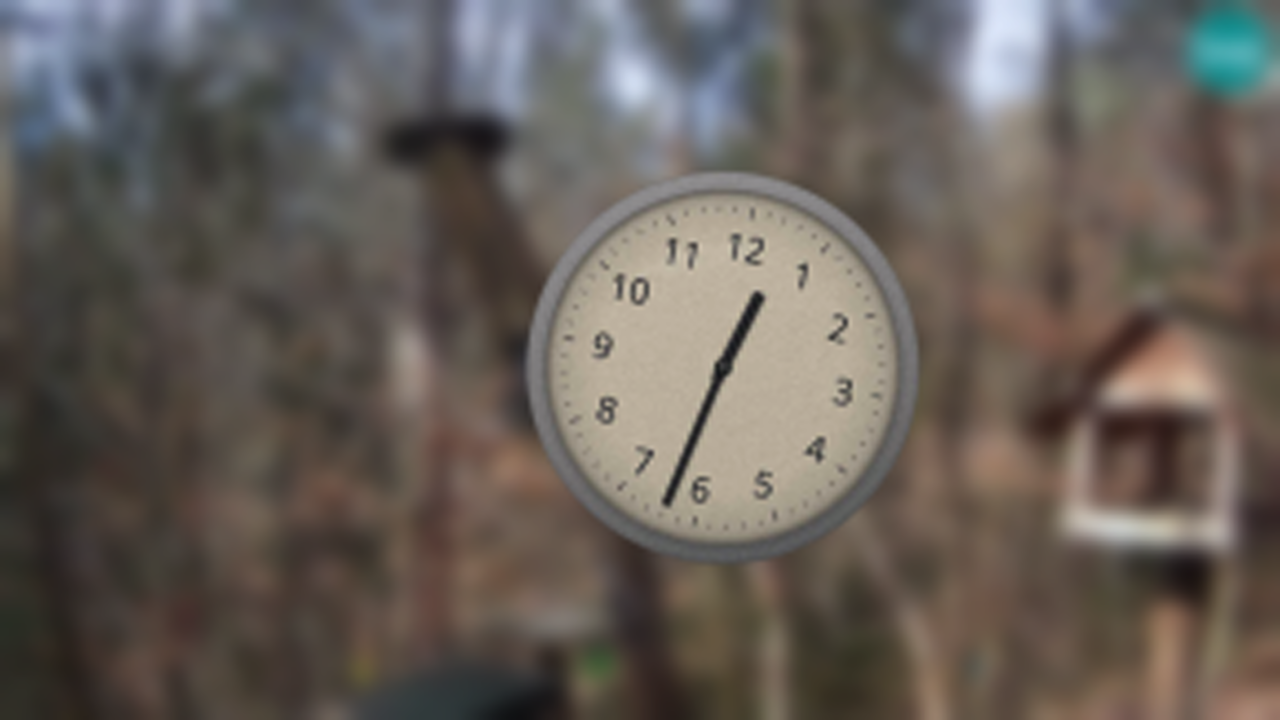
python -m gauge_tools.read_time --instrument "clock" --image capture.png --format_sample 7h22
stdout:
12h32
